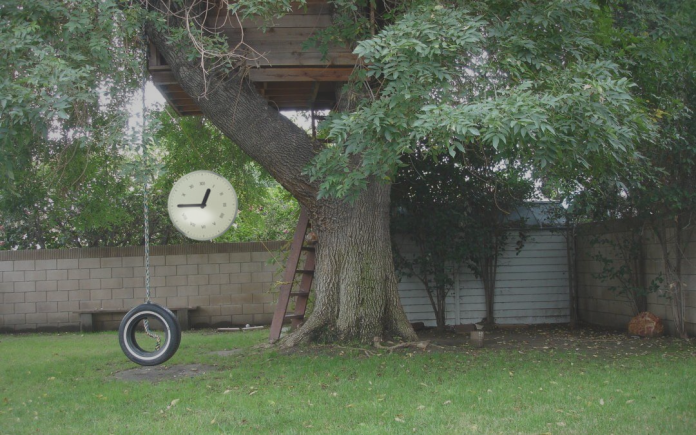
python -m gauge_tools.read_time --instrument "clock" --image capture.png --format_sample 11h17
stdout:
12h45
